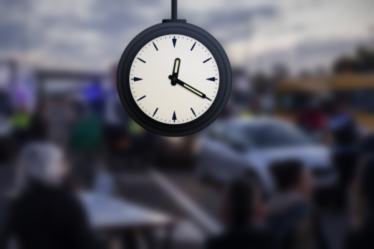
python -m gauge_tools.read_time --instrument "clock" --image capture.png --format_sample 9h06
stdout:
12h20
